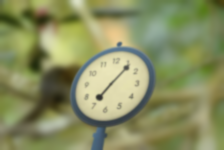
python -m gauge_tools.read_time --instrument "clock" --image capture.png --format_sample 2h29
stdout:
7h06
